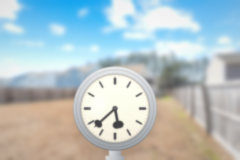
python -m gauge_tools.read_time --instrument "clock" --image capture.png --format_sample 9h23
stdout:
5h38
